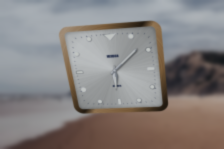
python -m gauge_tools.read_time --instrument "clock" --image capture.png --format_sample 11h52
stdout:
6h08
